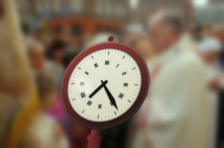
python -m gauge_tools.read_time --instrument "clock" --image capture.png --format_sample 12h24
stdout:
7h24
